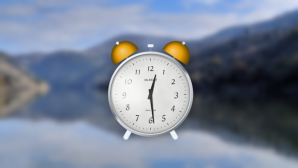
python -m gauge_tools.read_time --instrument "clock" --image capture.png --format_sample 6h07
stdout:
12h29
